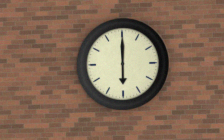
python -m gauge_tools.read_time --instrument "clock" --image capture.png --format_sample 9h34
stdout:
6h00
